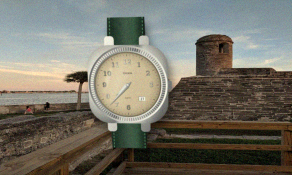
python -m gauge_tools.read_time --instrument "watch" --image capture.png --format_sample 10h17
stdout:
7h37
